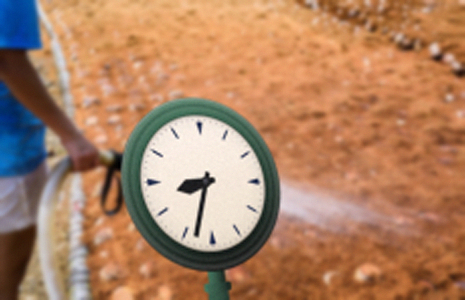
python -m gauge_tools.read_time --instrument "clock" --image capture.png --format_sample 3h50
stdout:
8h33
